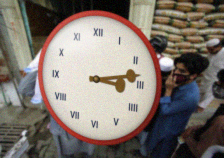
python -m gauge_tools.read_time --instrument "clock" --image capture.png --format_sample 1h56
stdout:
3h13
